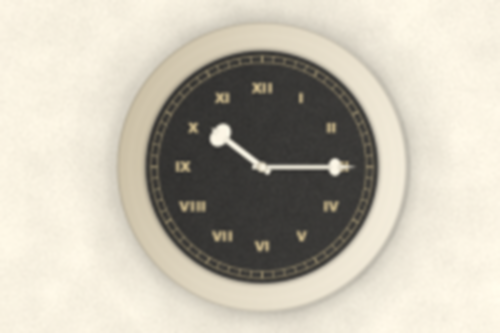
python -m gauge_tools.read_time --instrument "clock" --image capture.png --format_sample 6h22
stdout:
10h15
